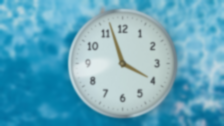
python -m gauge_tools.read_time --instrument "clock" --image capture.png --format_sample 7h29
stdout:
3h57
